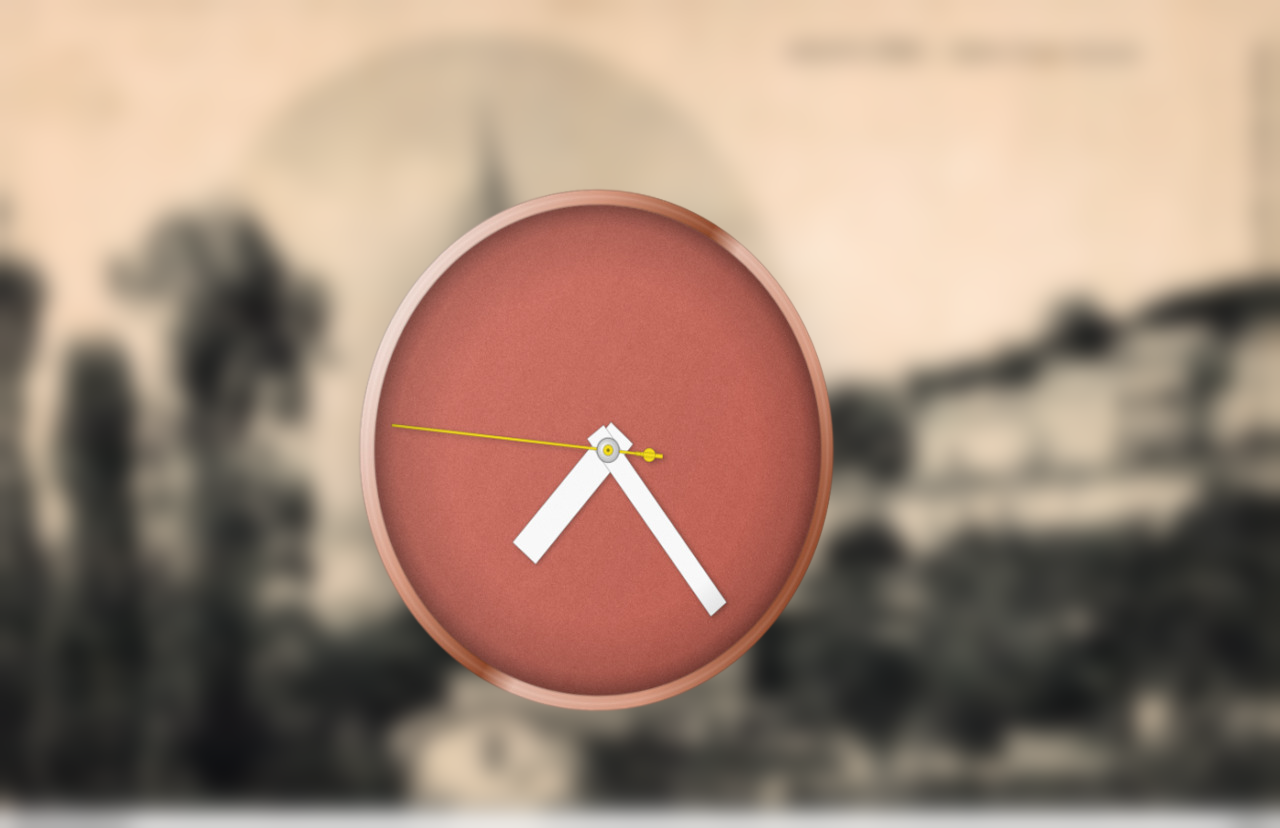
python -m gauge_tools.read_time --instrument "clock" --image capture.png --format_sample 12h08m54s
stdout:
7h23m46s
